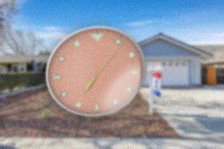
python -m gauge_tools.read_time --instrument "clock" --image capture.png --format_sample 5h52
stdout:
7h06
